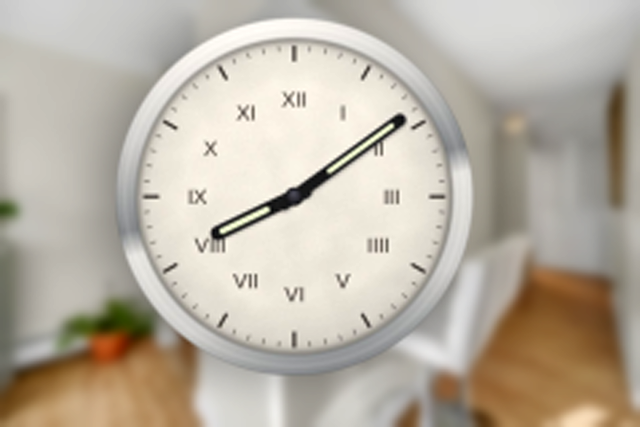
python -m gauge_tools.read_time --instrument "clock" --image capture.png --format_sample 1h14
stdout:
8h09
